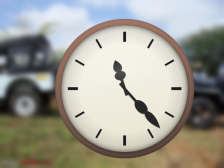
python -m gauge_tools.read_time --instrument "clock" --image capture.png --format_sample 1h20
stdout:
11h23
